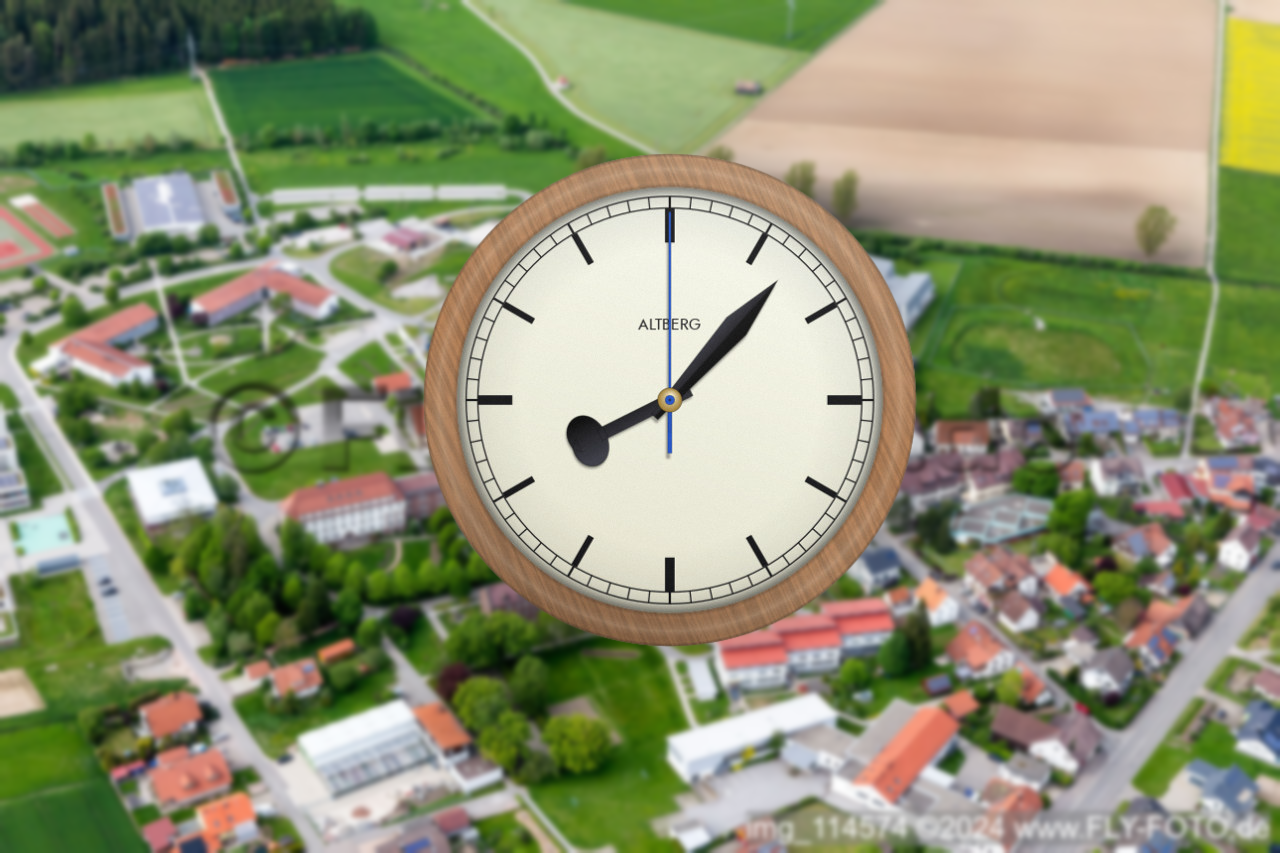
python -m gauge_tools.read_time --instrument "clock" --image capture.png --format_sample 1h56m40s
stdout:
8h07m00s
